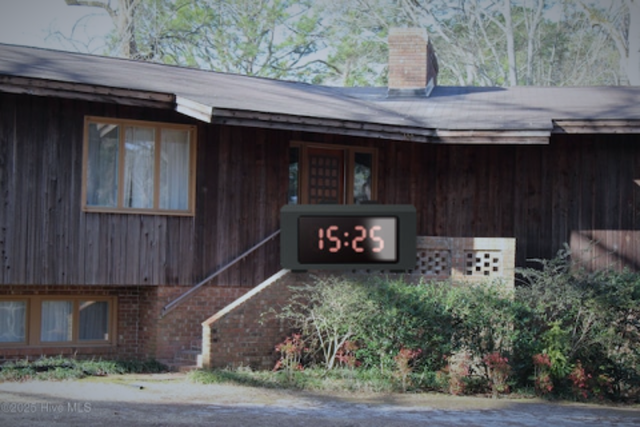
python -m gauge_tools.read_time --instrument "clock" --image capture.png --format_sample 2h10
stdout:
15h25
